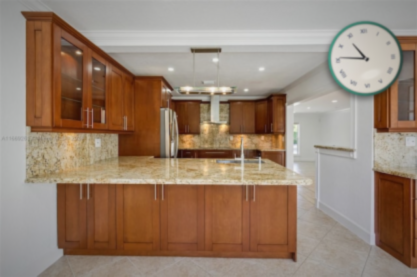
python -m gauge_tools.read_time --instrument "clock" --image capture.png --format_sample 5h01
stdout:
10h46
